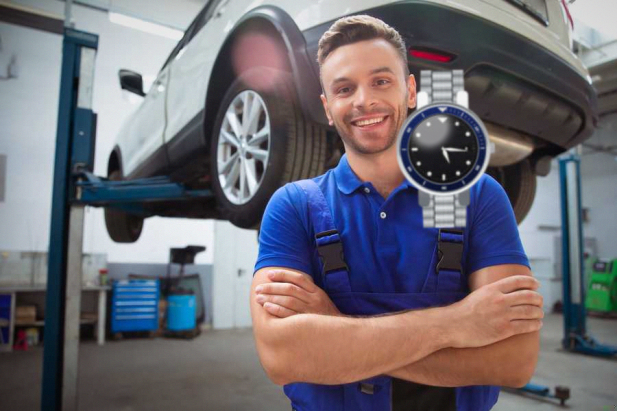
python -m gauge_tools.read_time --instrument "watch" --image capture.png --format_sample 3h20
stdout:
5h16
